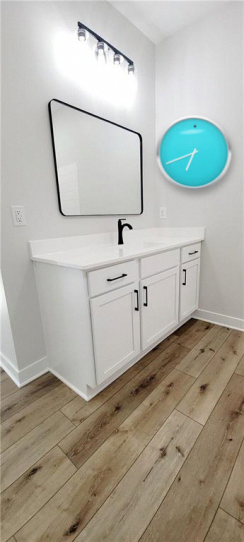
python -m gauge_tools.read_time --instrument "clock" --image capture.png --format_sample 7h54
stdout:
6h41
